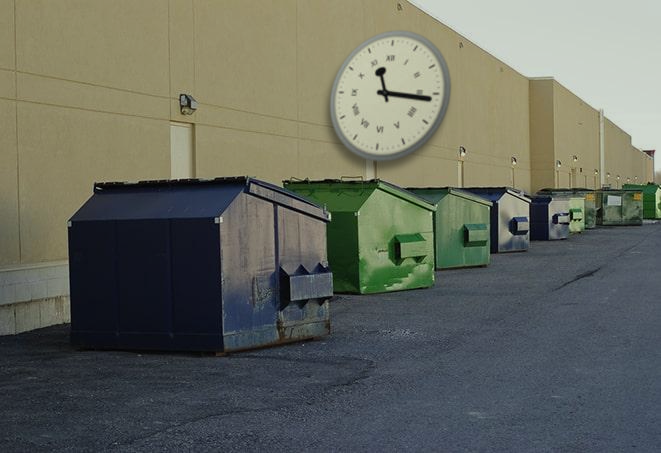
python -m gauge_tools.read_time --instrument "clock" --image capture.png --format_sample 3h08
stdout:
11h16
